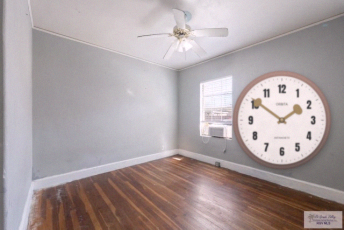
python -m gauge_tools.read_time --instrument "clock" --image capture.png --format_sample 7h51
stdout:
1h51
